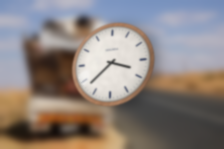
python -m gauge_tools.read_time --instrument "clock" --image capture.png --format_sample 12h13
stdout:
3h38
